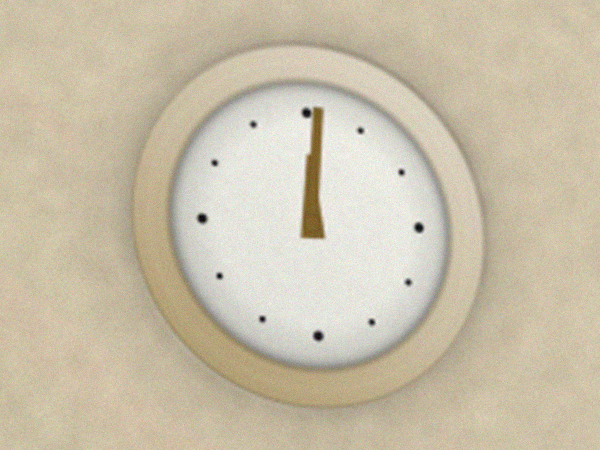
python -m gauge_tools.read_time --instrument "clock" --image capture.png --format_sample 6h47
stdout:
12h01
